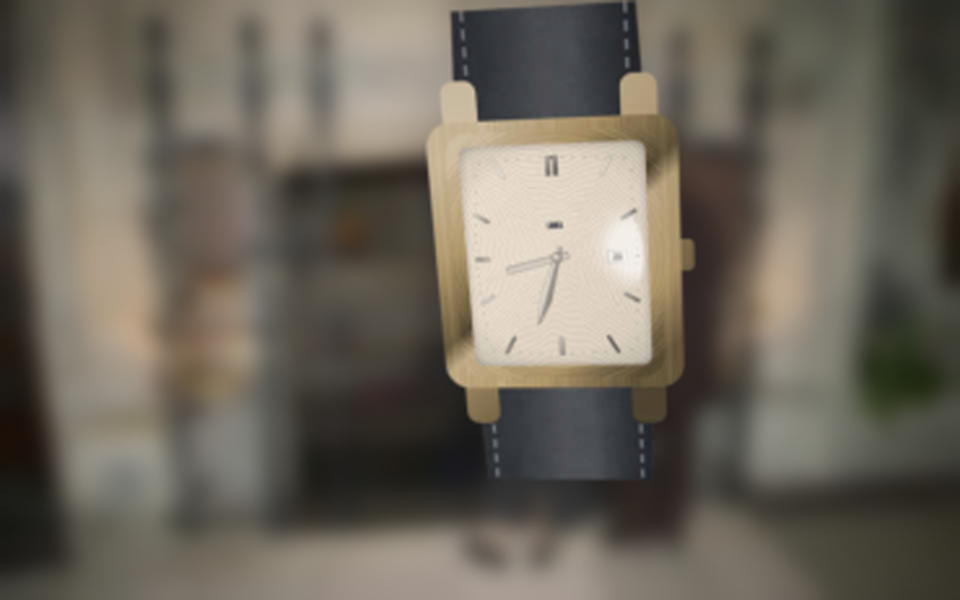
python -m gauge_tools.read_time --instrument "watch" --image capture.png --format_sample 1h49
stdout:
8h33
